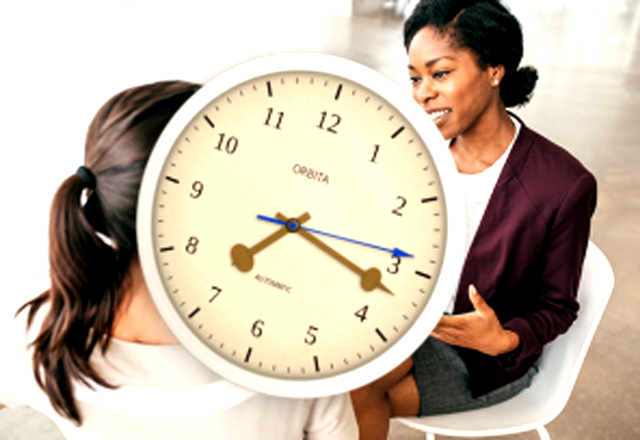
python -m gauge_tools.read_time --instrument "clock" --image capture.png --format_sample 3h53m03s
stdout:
7h17m14s
